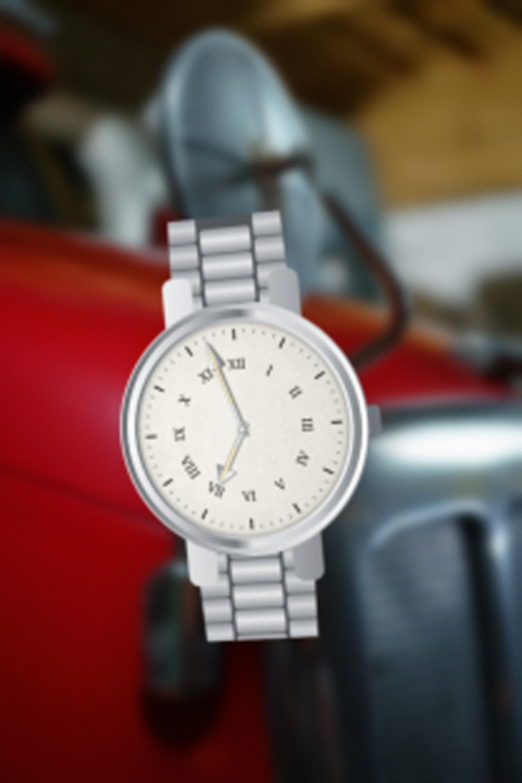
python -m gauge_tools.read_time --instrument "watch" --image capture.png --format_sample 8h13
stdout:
6h57
